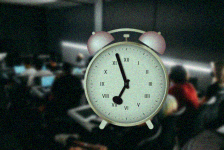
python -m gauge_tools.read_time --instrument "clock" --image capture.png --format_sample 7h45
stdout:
6h57
